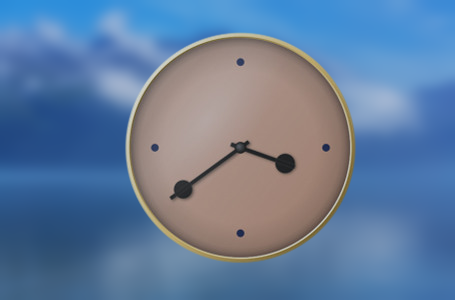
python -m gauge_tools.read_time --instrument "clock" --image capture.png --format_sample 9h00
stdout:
3h39
